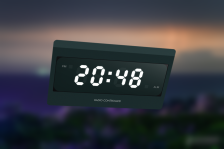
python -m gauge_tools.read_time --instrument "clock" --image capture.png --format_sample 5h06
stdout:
20h48
